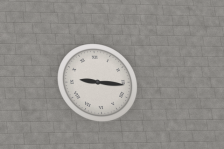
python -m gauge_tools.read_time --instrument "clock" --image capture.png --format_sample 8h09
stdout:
9h16
